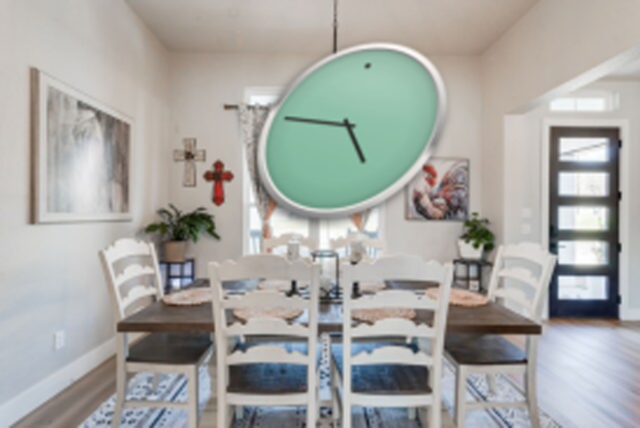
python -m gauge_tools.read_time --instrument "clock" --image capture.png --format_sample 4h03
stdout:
4h46
